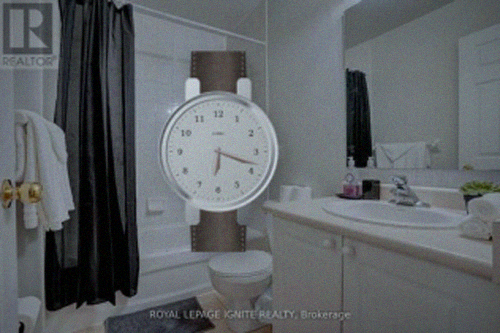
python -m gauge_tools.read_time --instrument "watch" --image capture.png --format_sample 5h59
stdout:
6h18
